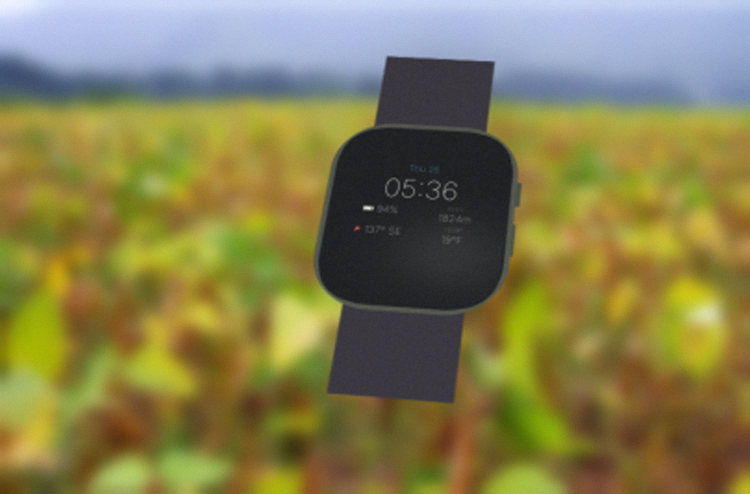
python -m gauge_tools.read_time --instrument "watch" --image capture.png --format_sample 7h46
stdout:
5h36
